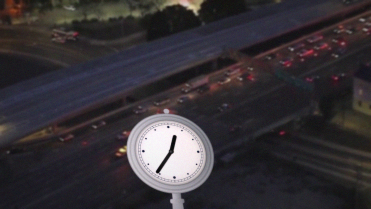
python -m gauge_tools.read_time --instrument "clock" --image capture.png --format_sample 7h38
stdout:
12h36
